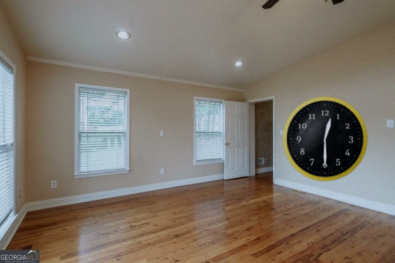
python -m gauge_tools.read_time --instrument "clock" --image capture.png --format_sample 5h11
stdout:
12h30
